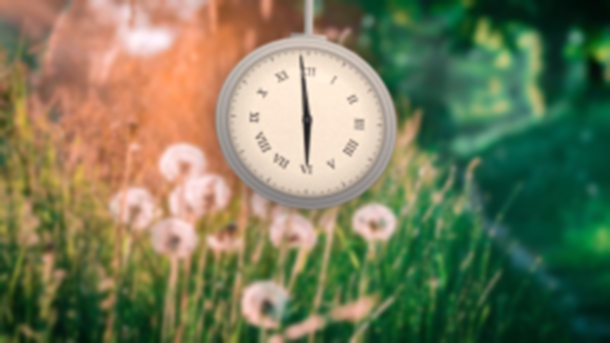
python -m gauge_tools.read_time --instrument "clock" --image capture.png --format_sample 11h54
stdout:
5h59
